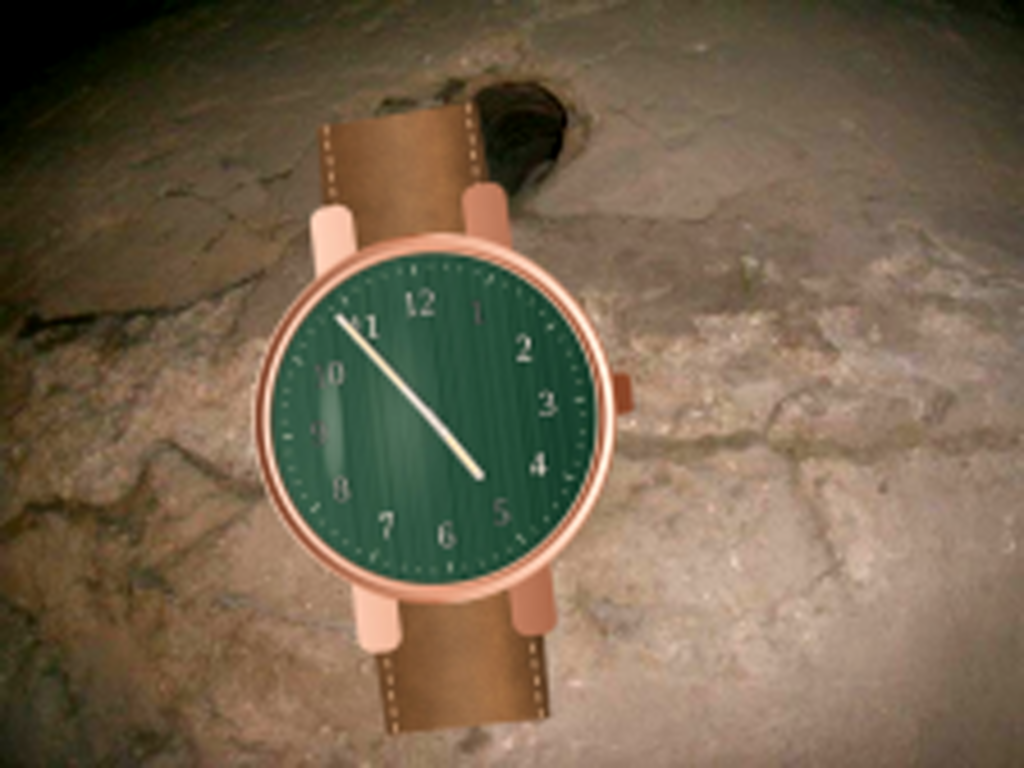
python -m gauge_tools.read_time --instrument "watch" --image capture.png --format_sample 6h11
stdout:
4h54
